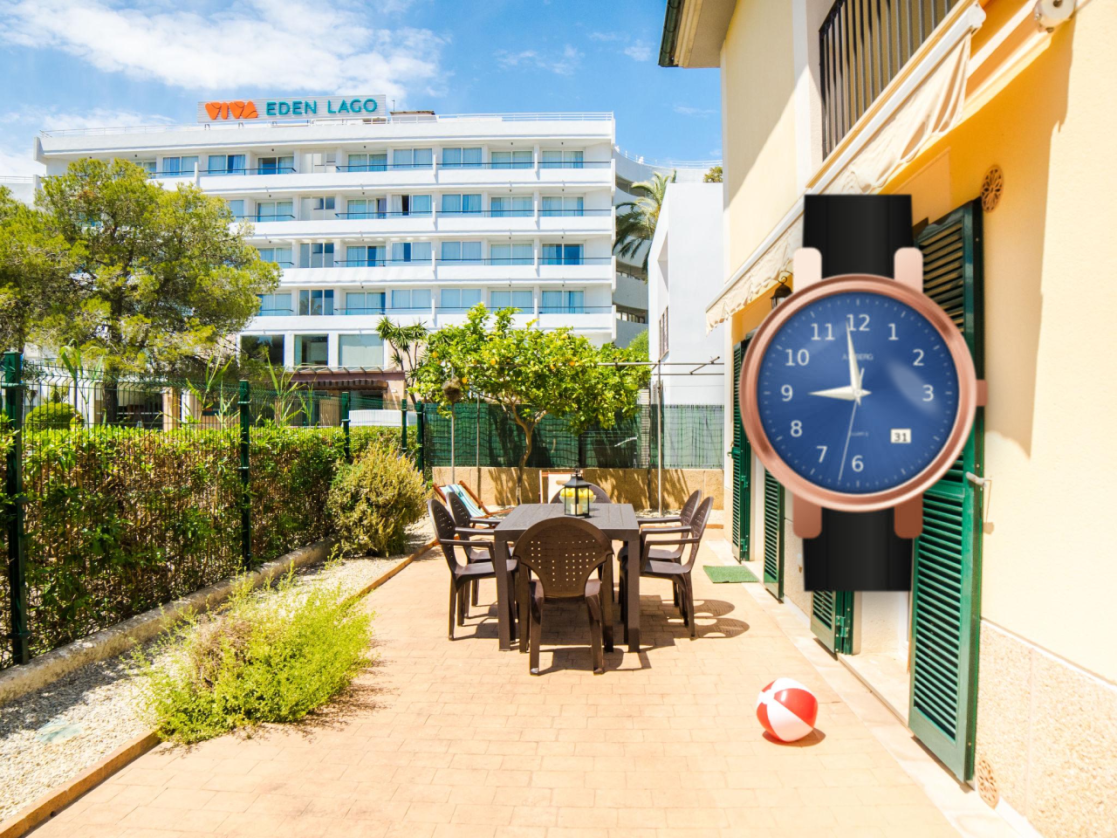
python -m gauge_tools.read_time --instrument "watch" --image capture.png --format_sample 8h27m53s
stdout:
8h58m32s
